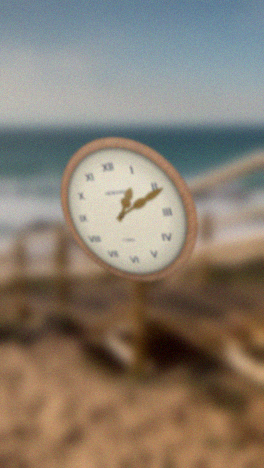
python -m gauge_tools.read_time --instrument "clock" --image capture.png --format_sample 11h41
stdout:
1h11
